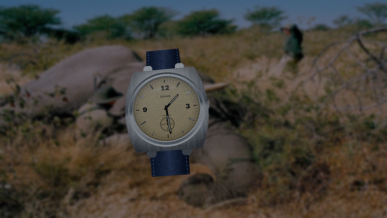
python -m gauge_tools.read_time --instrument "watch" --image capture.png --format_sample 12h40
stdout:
1h29
